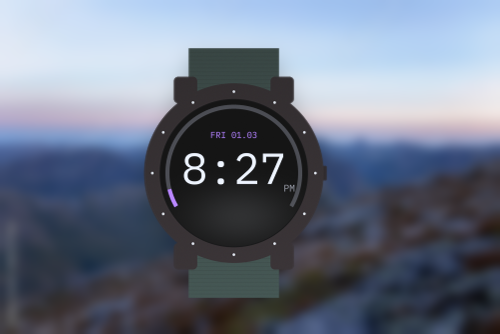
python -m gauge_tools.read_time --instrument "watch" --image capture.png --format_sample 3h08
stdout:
8h27
